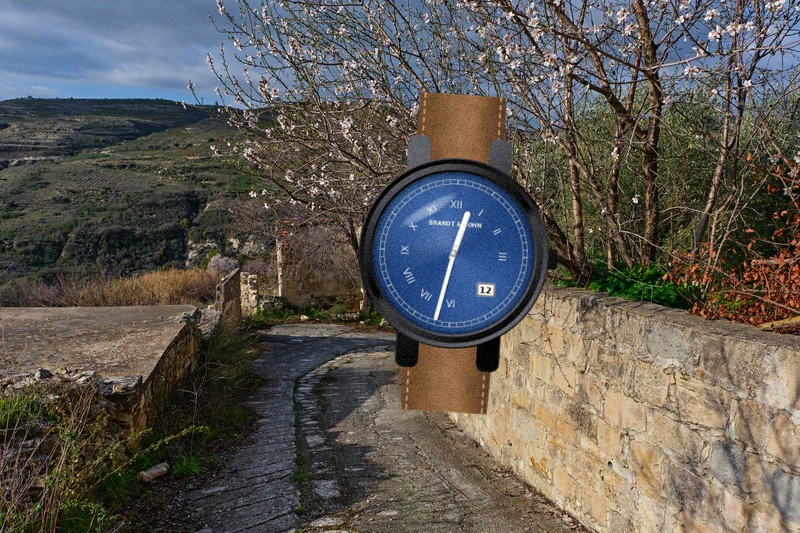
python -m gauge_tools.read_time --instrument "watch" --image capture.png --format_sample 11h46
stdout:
12h32
